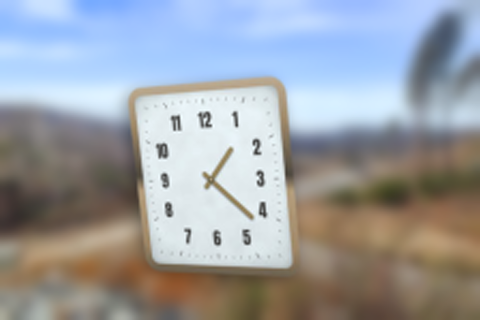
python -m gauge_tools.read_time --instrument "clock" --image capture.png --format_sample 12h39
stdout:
1h22
